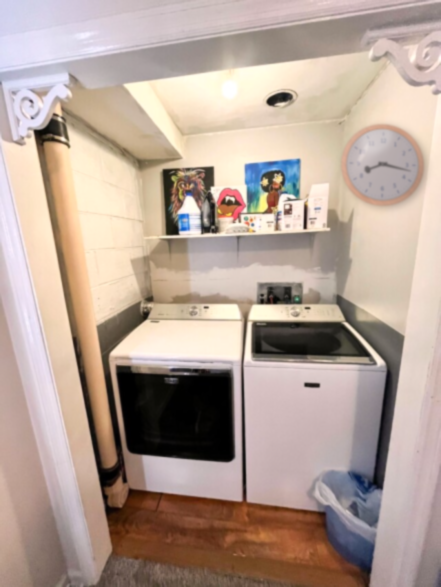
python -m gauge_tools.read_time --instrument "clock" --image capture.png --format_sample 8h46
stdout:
8h17
